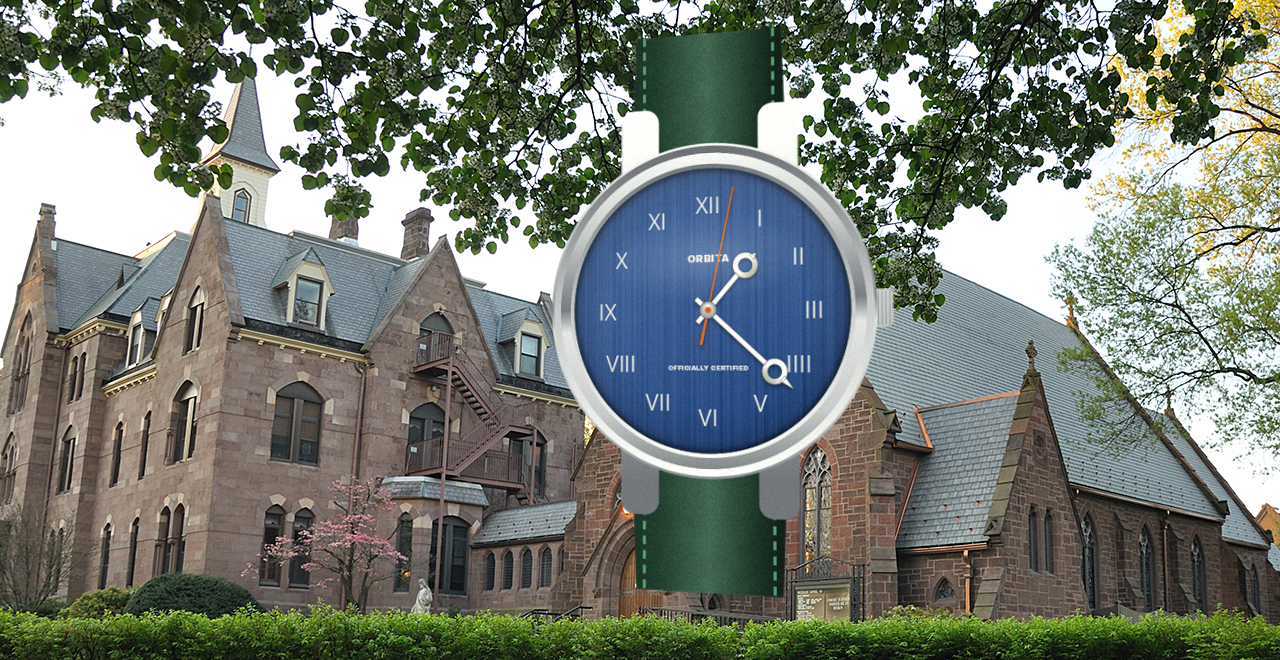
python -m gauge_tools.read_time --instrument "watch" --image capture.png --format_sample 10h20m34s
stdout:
1h22m02s
